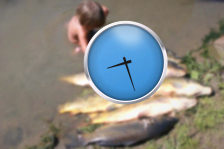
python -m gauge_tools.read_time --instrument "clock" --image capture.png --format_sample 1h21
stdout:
8h27
